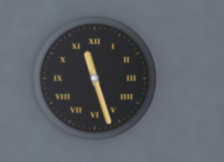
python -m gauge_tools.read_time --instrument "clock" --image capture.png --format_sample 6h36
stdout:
11h27
